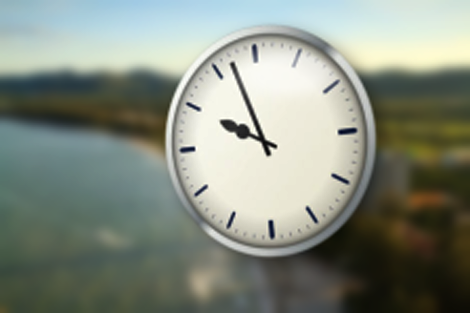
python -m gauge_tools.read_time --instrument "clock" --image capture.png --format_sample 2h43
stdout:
9h57
